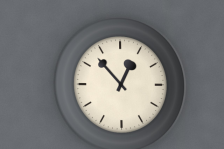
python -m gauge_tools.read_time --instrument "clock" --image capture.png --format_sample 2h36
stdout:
12h53
